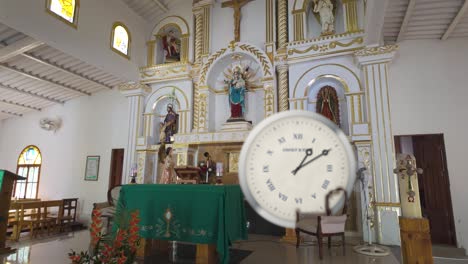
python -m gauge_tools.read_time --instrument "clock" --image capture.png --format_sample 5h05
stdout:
1h10
